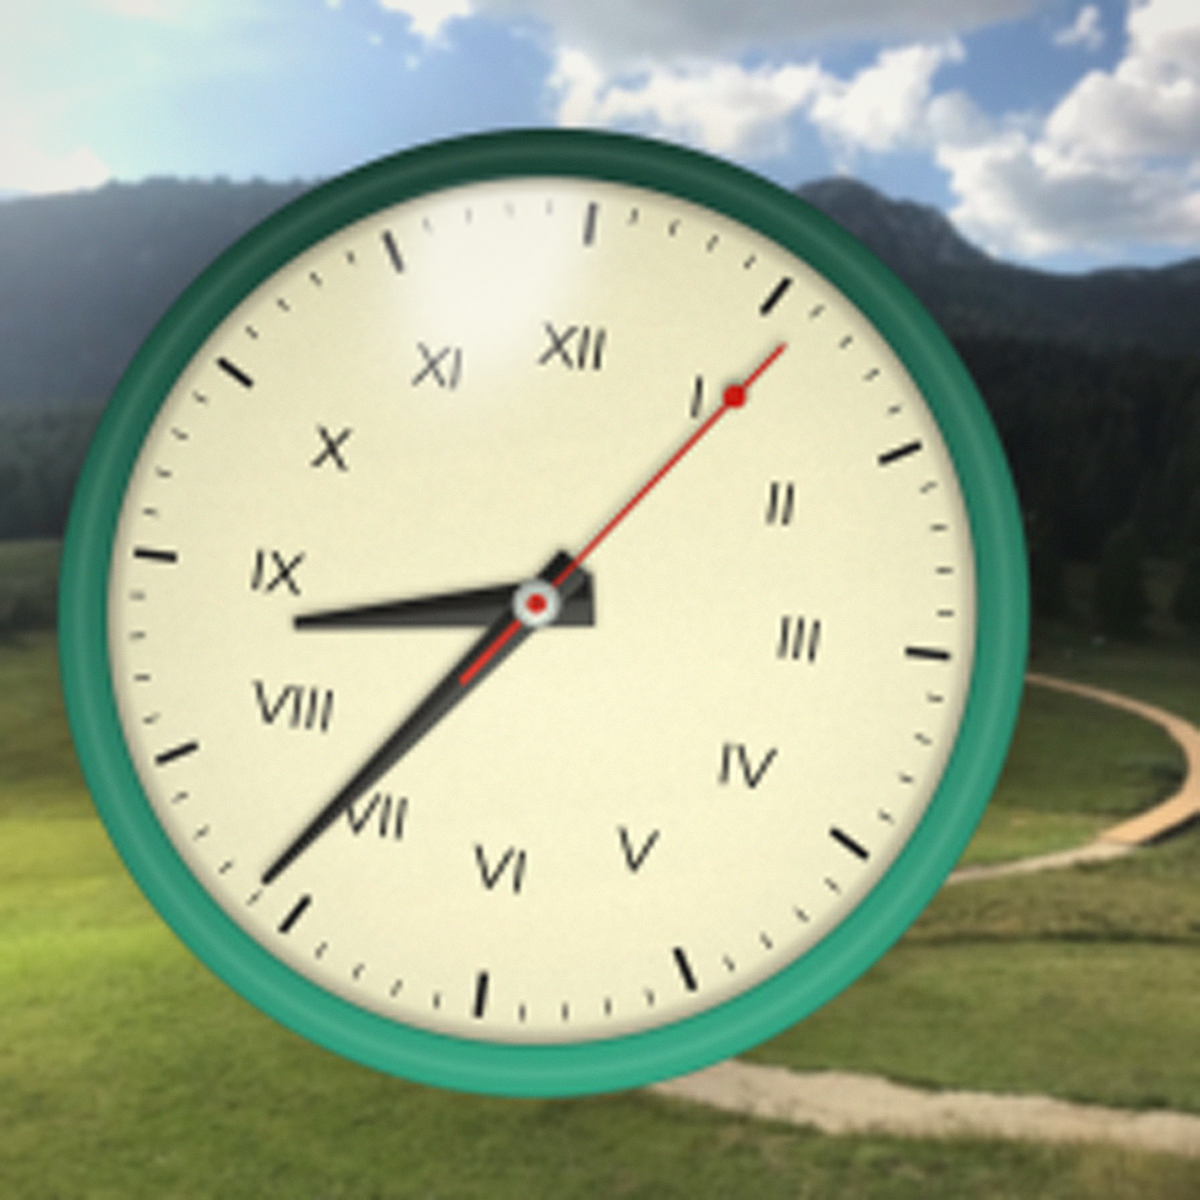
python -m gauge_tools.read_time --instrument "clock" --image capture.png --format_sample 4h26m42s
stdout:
8h36m06s
